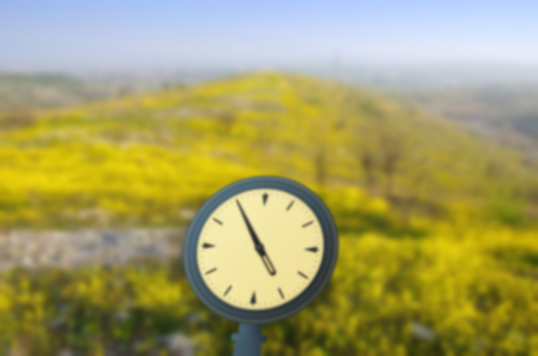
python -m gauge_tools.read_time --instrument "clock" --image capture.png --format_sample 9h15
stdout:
4h55
